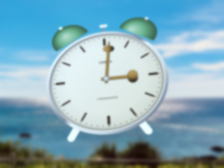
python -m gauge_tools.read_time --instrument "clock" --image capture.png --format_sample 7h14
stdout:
3h01
